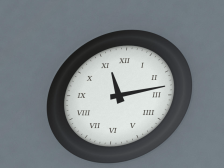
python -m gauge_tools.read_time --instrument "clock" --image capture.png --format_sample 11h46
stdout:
11h13
